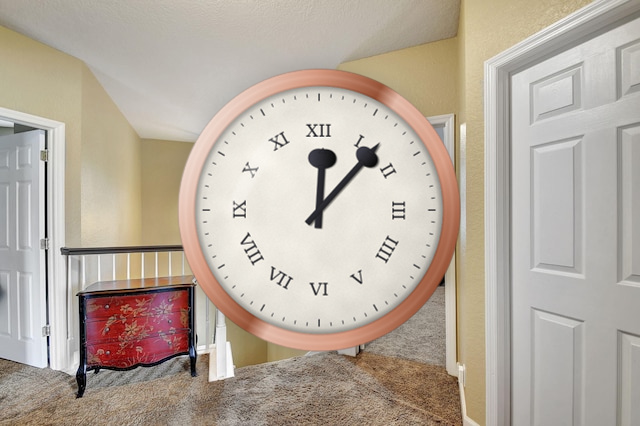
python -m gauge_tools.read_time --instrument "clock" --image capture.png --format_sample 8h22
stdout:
12h07
